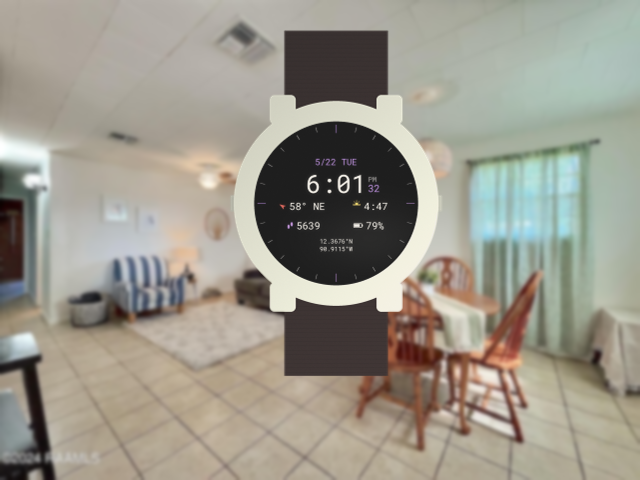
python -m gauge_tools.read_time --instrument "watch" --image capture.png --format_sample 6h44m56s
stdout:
6h01m32s
